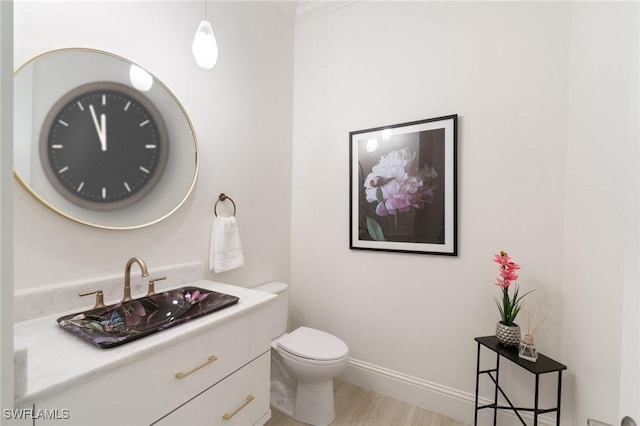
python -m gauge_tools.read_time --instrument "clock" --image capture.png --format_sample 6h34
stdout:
11h57
